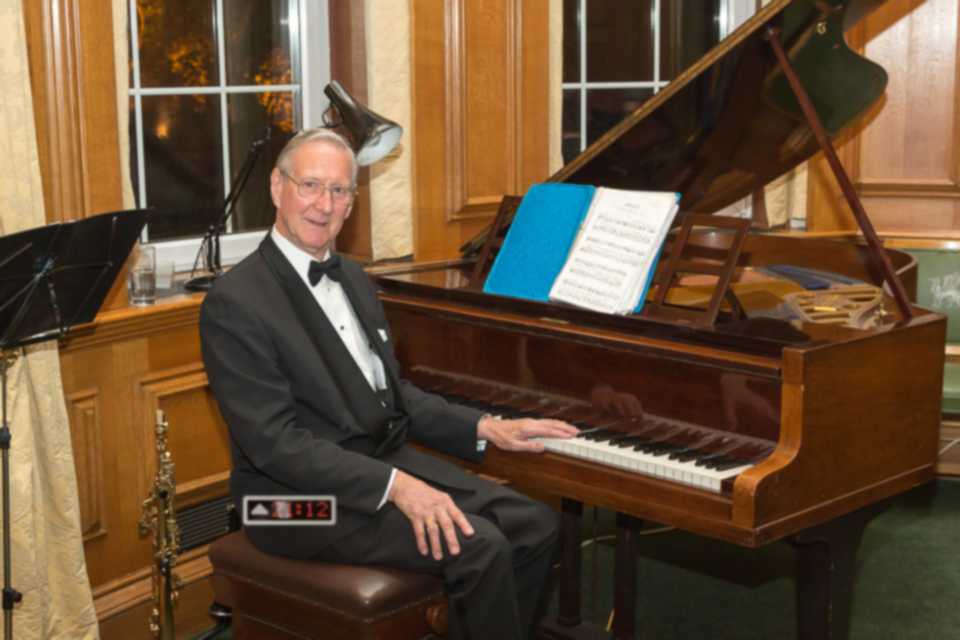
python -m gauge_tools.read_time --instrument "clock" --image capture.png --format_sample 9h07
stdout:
21h12
